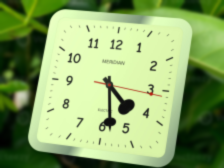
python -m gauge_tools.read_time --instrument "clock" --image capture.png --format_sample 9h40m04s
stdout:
4h28m16s
